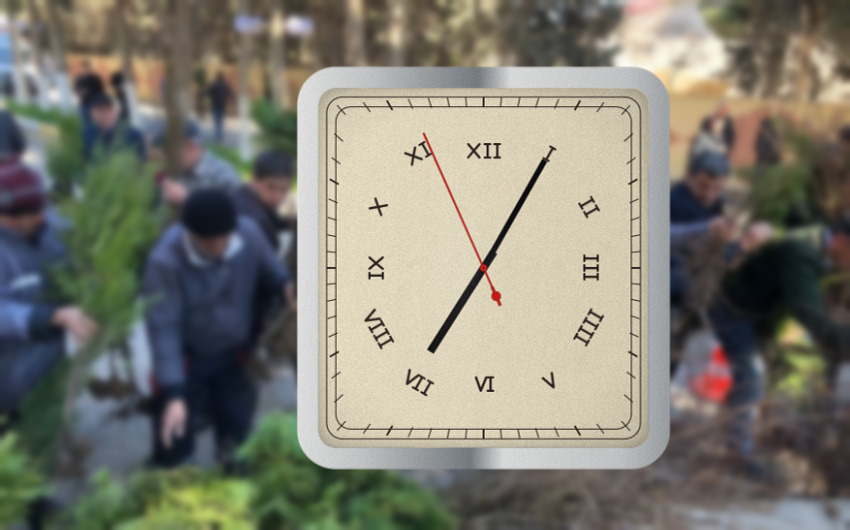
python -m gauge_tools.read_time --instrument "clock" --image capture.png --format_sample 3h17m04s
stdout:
7h04m56s
